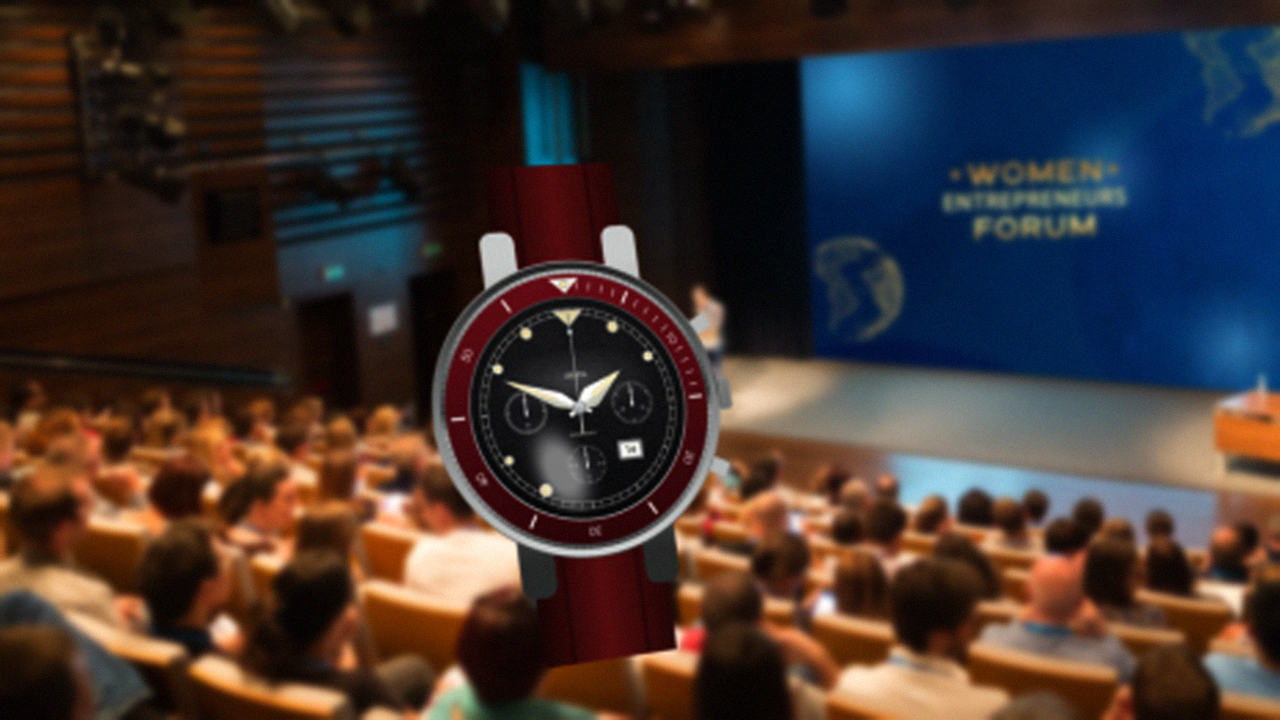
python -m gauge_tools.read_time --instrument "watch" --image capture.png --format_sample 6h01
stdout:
1h49
